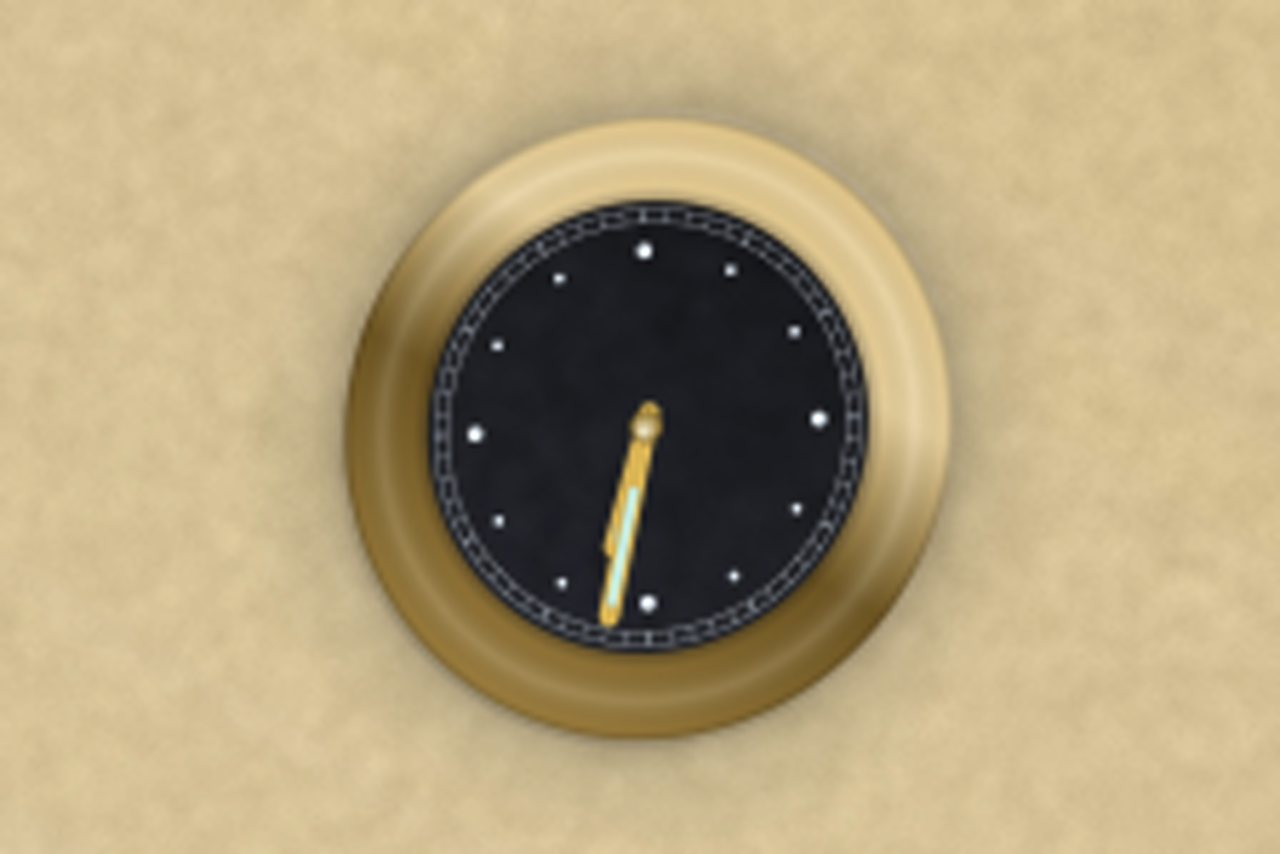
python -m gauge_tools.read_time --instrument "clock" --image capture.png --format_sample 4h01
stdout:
6h32
